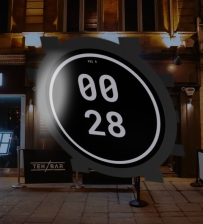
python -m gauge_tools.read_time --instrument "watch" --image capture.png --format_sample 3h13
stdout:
0h28
